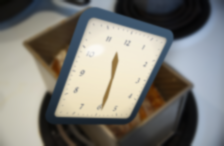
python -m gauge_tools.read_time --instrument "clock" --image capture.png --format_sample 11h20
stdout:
11h29
